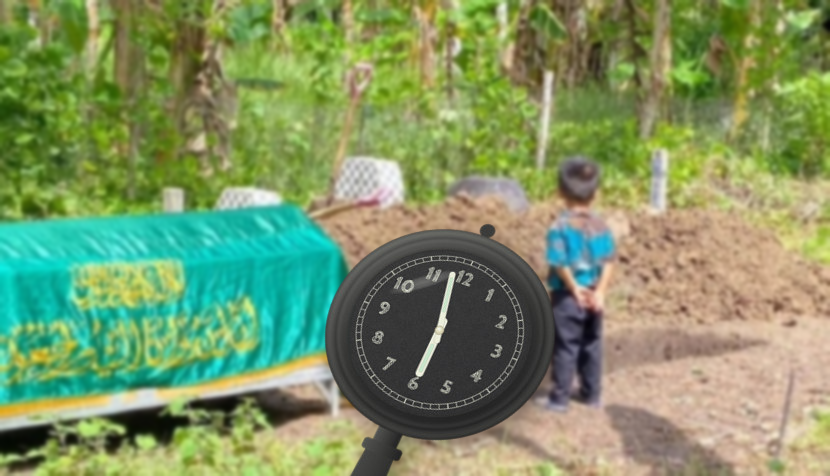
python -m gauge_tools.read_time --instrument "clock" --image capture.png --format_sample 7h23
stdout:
5h58
